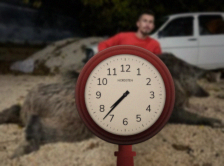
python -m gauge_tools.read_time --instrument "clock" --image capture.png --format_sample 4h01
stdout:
7h37
